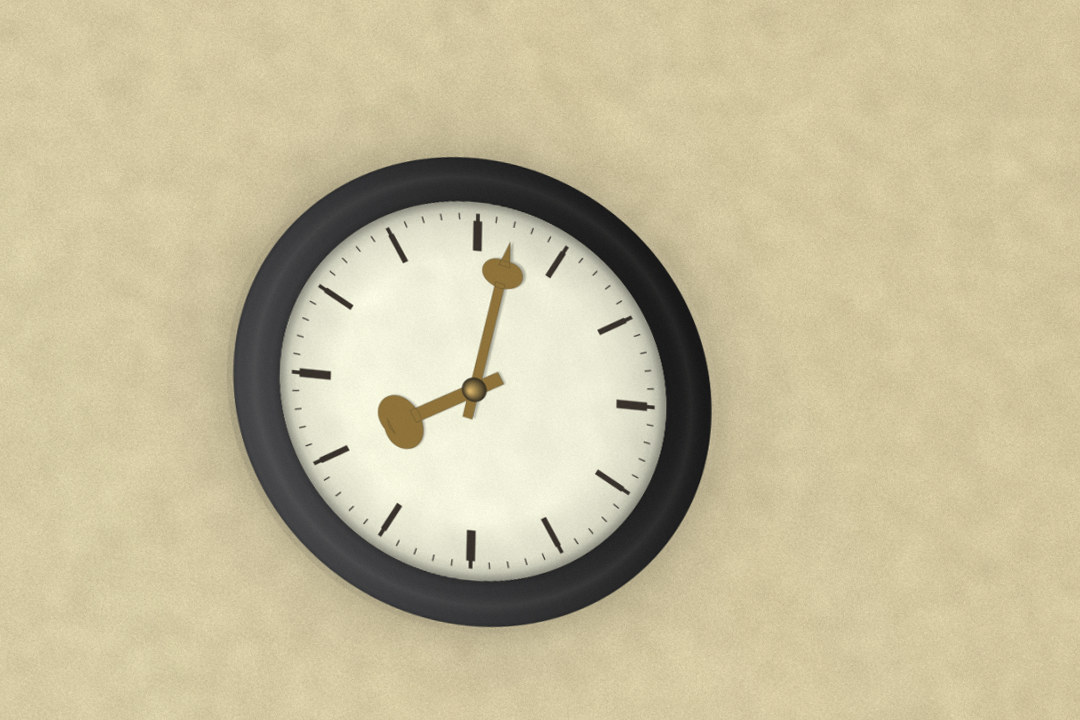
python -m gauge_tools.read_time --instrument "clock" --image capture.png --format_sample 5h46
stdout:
8h02
